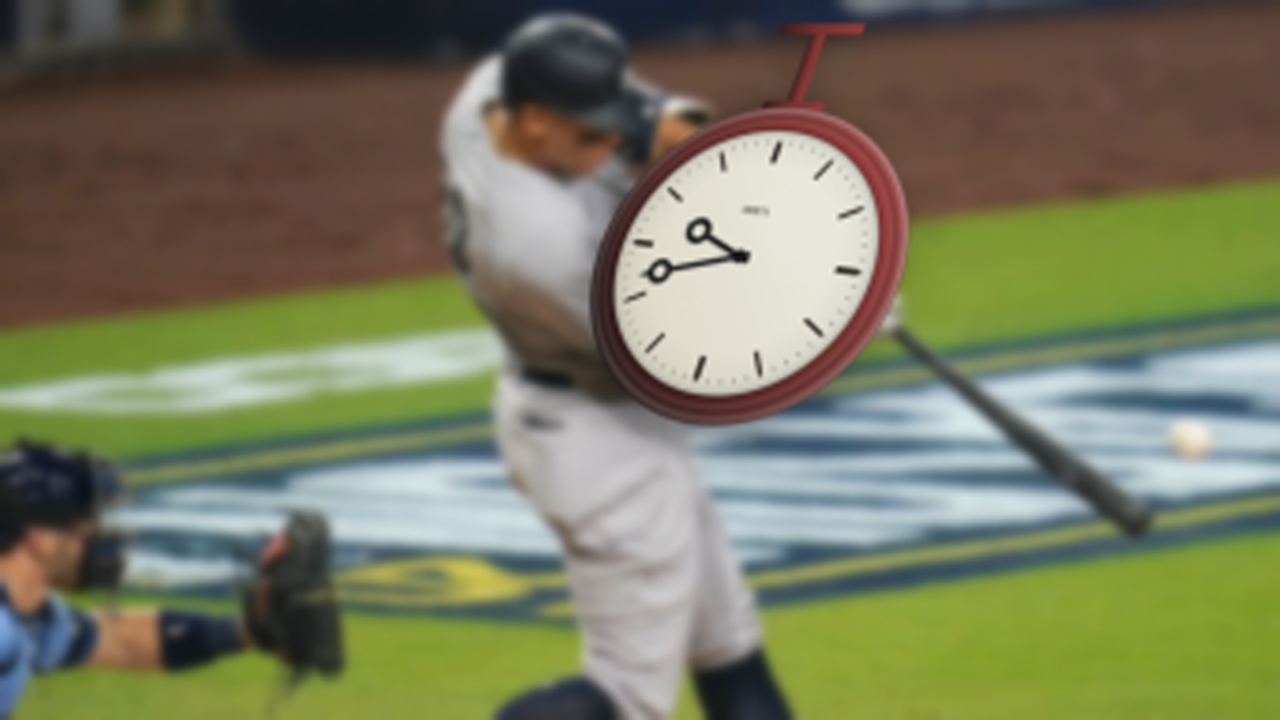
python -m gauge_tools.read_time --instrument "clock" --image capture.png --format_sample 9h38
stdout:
9h42
